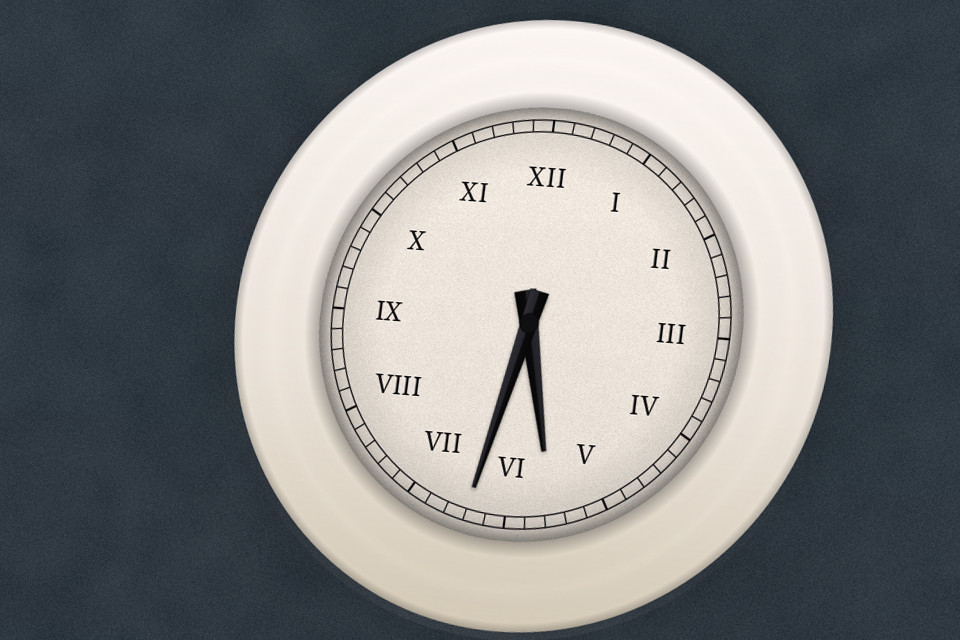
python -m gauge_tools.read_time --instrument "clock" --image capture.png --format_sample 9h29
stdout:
5h32
